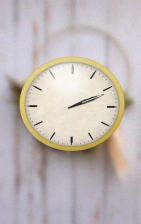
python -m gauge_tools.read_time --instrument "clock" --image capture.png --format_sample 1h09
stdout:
2h11
